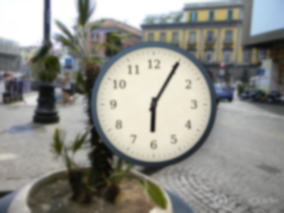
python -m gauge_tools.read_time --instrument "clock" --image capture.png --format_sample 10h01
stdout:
6h05
